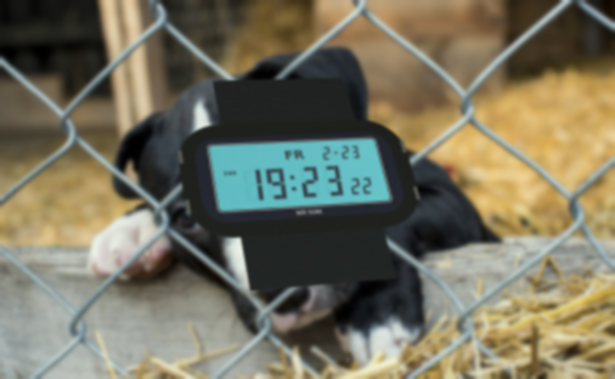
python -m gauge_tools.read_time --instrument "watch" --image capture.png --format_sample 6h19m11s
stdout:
19h23m22s
